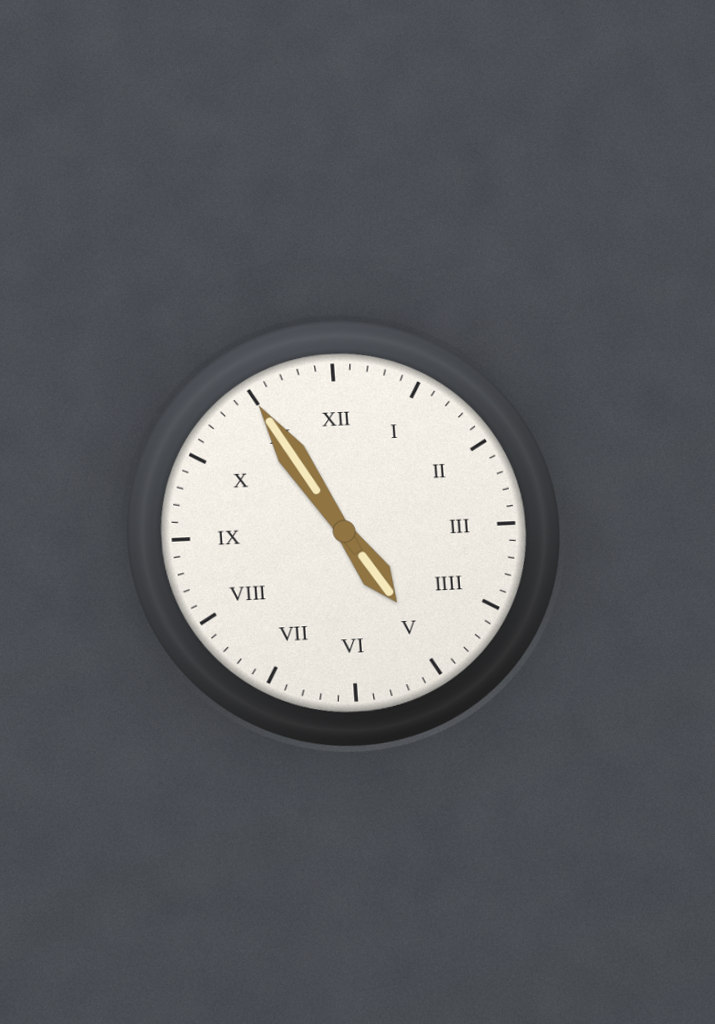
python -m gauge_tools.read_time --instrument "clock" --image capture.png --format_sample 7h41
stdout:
4h55
